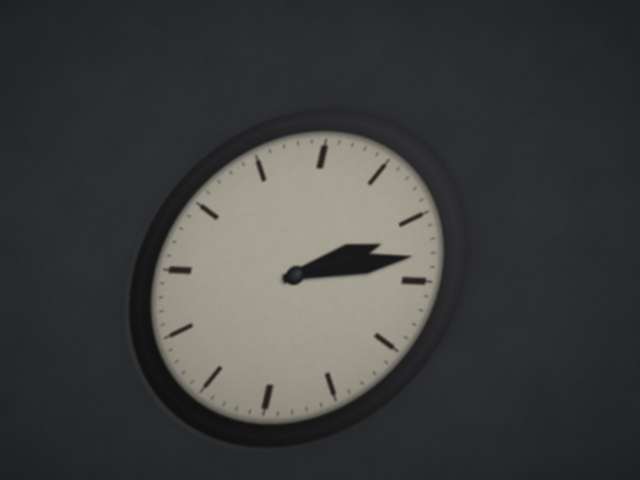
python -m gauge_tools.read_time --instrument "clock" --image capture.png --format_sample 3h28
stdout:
2h13
